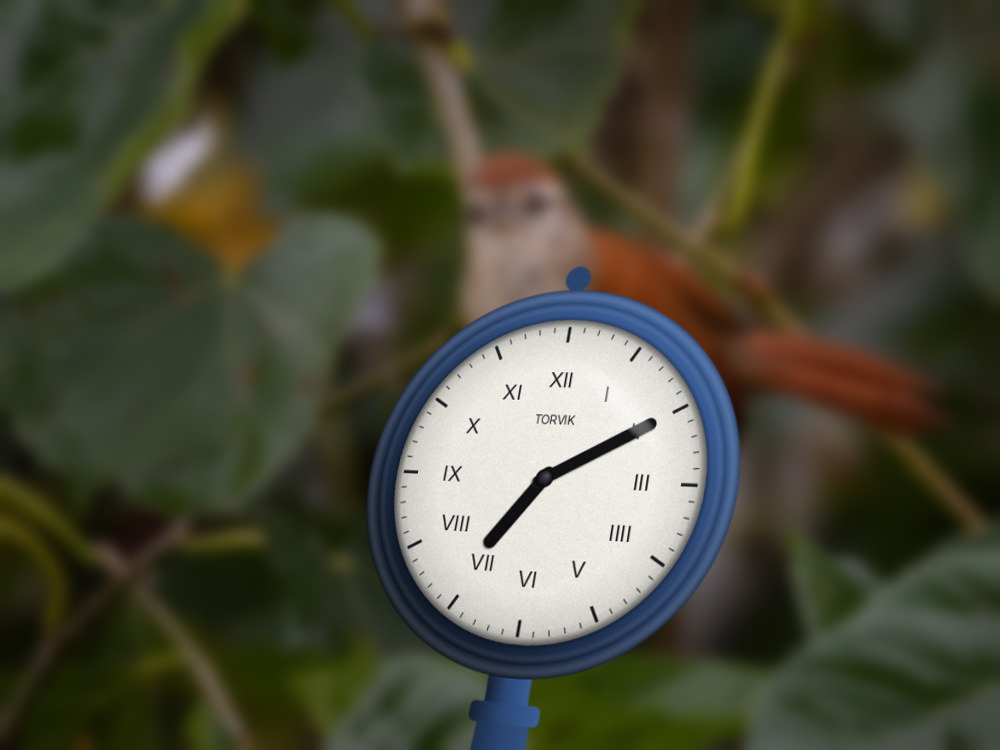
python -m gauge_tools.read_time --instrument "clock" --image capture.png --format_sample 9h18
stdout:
7h10
